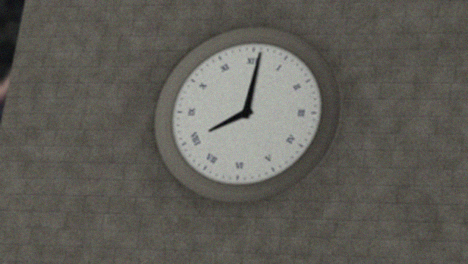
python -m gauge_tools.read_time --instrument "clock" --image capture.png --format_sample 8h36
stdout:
8h01
